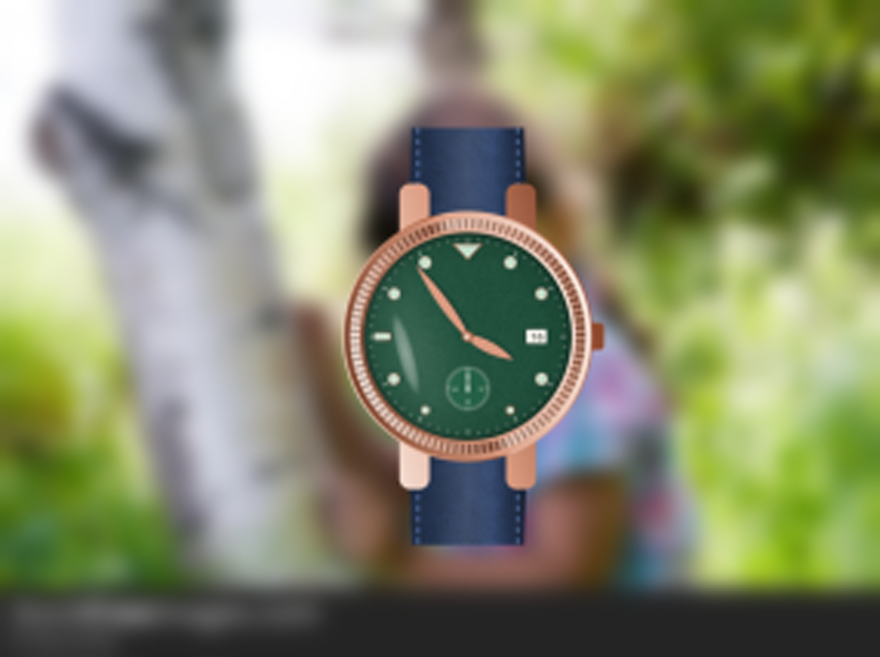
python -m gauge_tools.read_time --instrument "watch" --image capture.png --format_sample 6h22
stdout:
3h54
